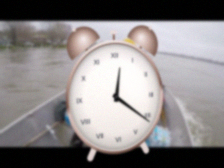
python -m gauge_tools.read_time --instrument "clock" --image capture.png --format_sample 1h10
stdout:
12h21
